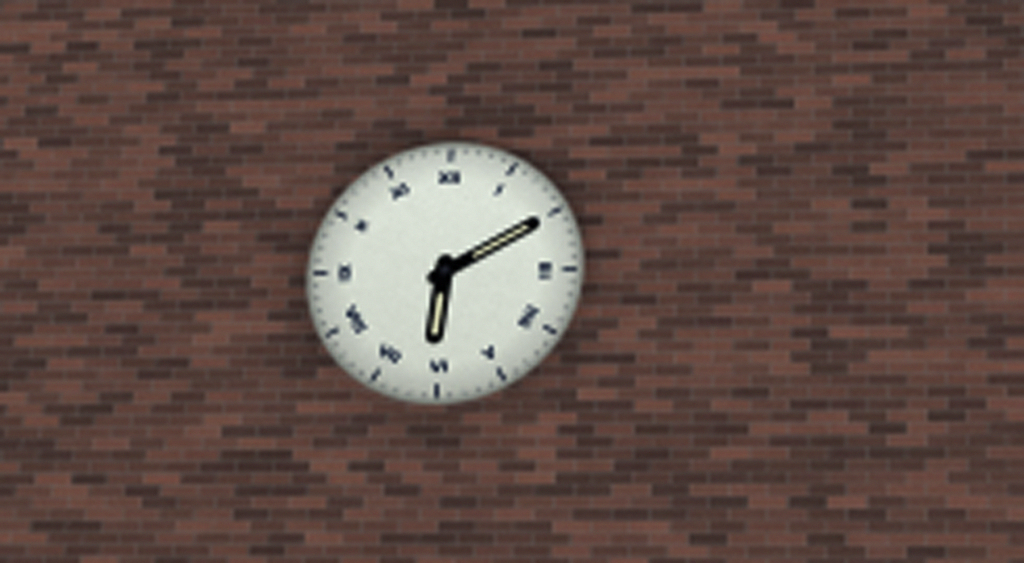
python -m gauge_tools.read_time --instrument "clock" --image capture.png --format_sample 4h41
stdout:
6h10
